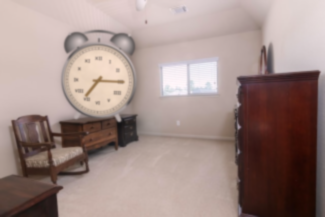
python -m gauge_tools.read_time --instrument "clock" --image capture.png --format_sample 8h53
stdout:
7h15
